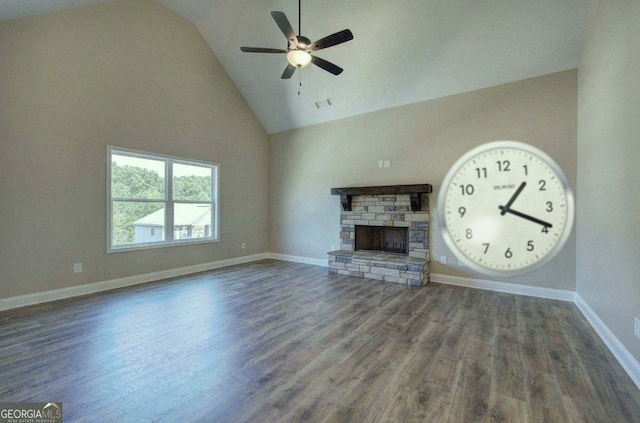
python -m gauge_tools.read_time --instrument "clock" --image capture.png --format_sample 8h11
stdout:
1h19
